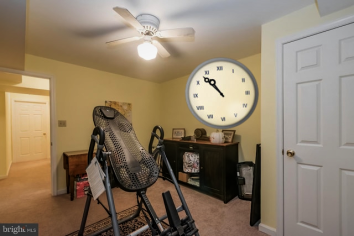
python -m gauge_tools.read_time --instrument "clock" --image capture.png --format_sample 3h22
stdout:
10h53
